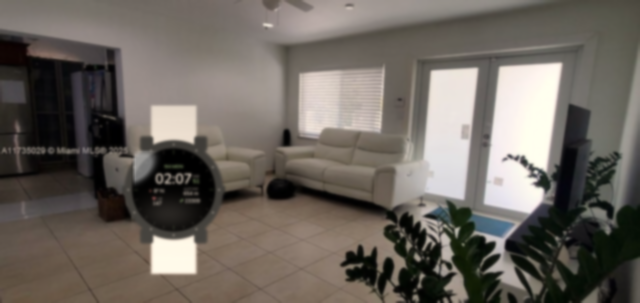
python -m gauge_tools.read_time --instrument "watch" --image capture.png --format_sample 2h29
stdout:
2h07
